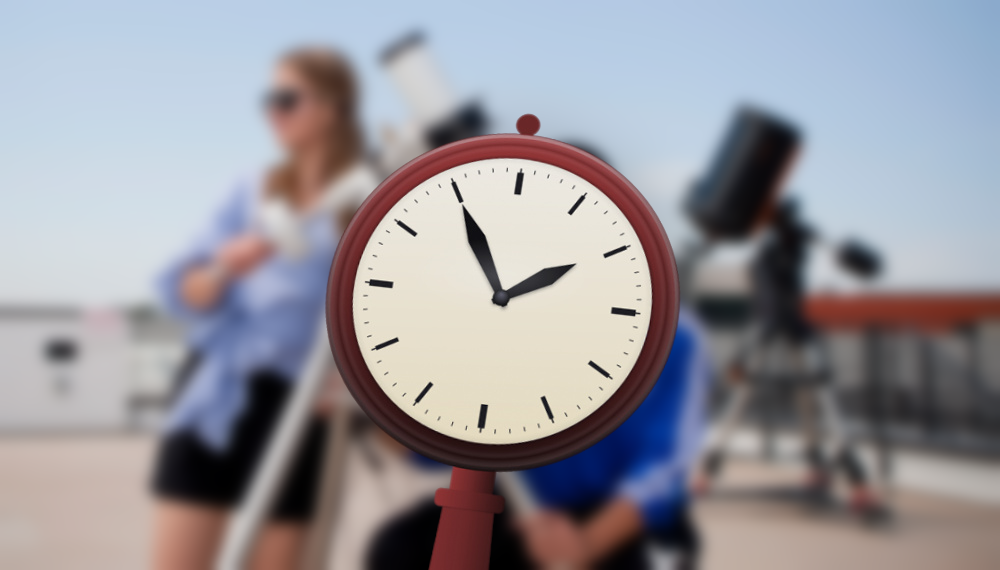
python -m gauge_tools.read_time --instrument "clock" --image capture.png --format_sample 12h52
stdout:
1h55
